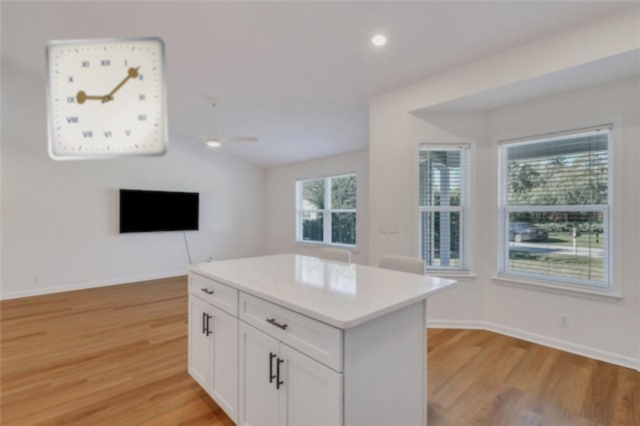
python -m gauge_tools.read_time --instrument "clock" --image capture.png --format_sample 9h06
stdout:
9h08
